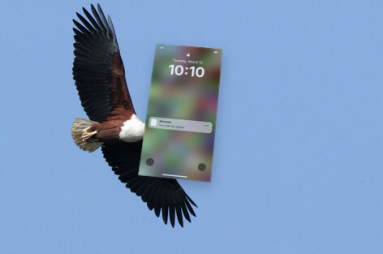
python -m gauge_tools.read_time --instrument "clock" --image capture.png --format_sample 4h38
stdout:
10h10
